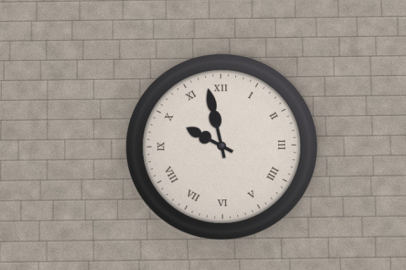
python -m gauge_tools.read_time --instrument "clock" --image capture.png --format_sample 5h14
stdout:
9h58
